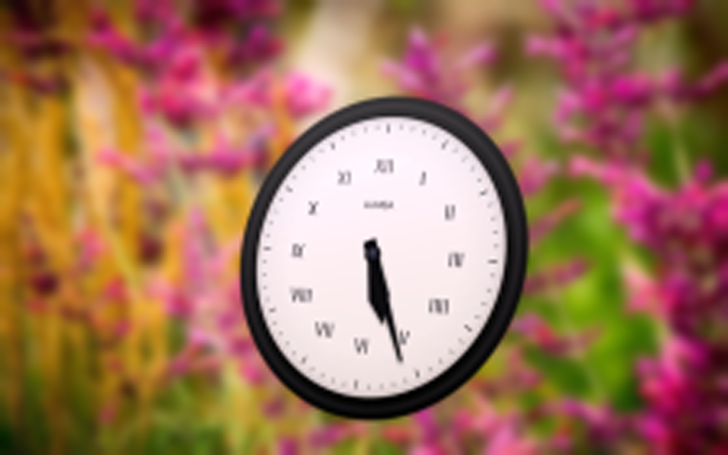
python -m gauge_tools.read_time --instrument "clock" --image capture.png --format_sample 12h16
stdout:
5h26
